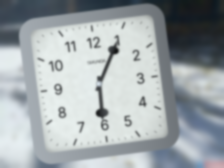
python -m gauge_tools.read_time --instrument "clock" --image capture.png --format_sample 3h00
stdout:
6h05
